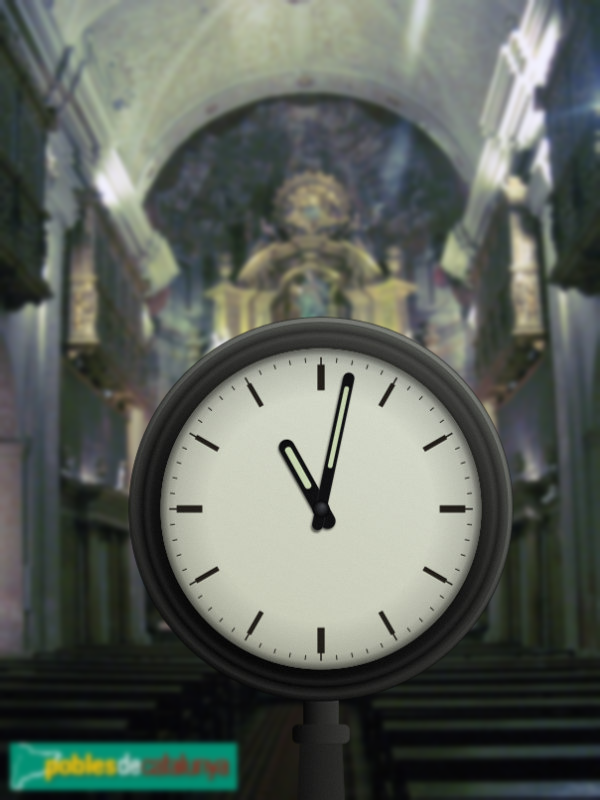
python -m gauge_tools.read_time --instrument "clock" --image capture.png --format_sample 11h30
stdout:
11h02
